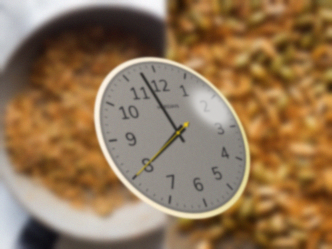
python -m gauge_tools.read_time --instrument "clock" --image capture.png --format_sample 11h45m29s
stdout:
7h57m40s
